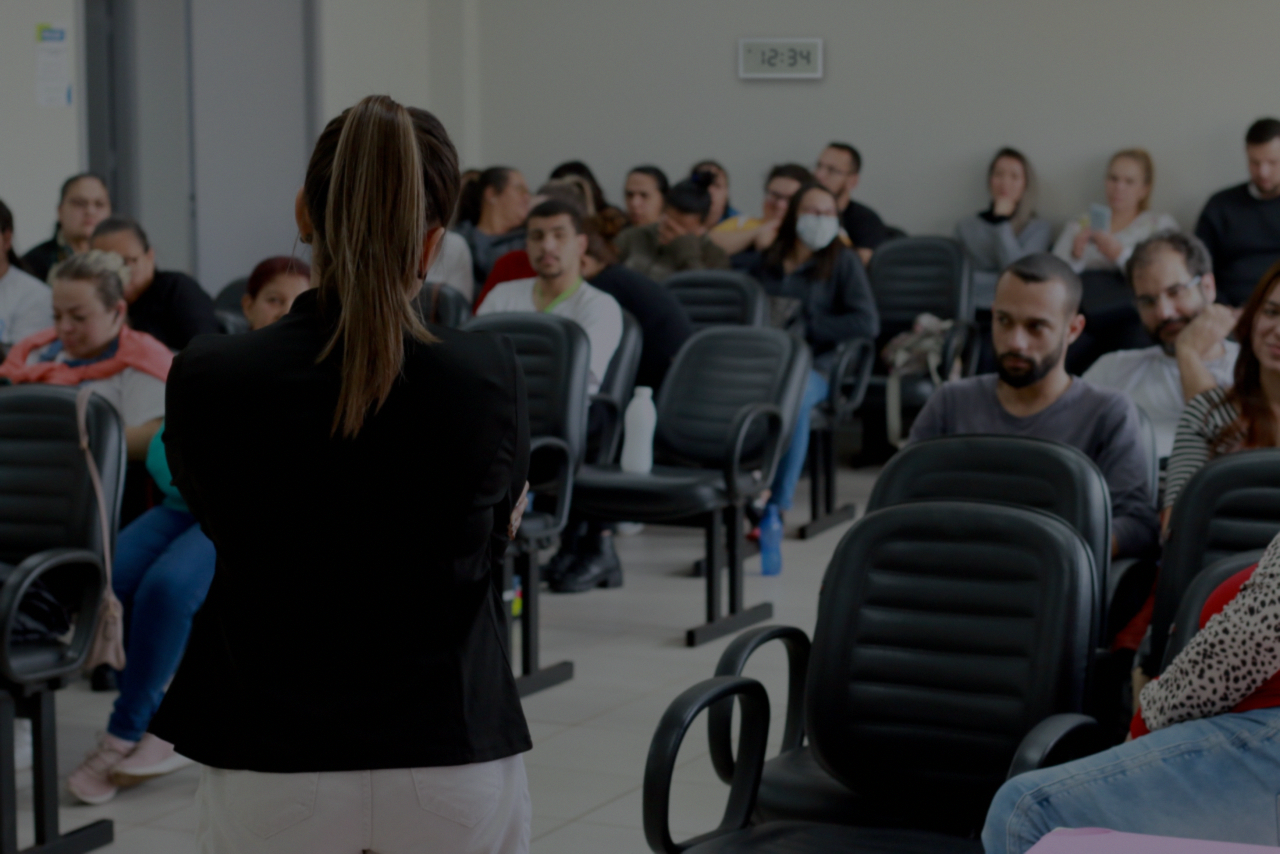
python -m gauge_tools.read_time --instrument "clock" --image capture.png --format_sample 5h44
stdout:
12h34
